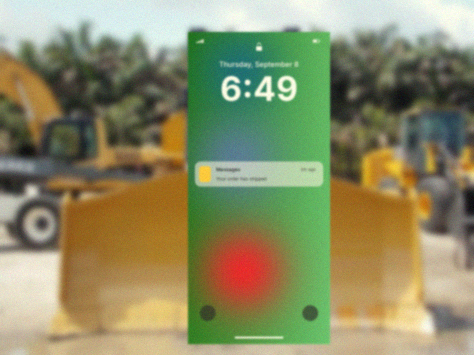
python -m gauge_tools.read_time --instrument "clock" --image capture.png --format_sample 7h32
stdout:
6h49
